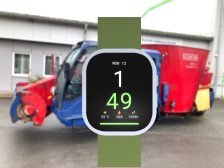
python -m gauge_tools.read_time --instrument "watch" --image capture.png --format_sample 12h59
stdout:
1h49
